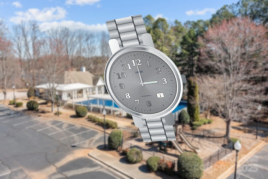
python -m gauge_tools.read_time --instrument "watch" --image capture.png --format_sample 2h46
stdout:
3h00
